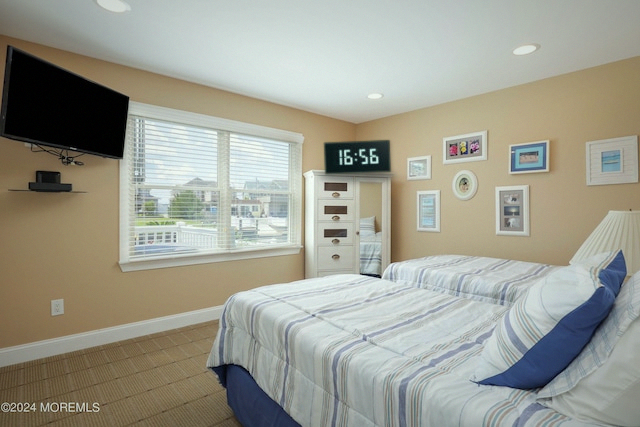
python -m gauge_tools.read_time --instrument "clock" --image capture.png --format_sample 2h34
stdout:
16h56
